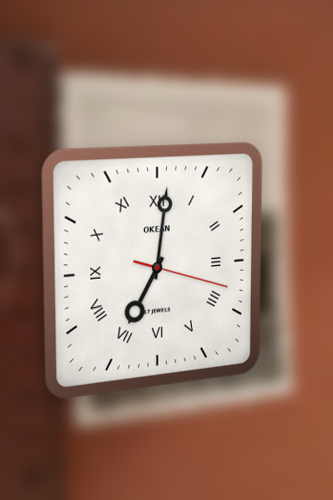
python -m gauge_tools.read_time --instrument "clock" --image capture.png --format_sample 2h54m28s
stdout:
7h01m18s
